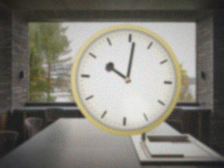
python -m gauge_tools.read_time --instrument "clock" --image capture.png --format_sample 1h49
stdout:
10h01
